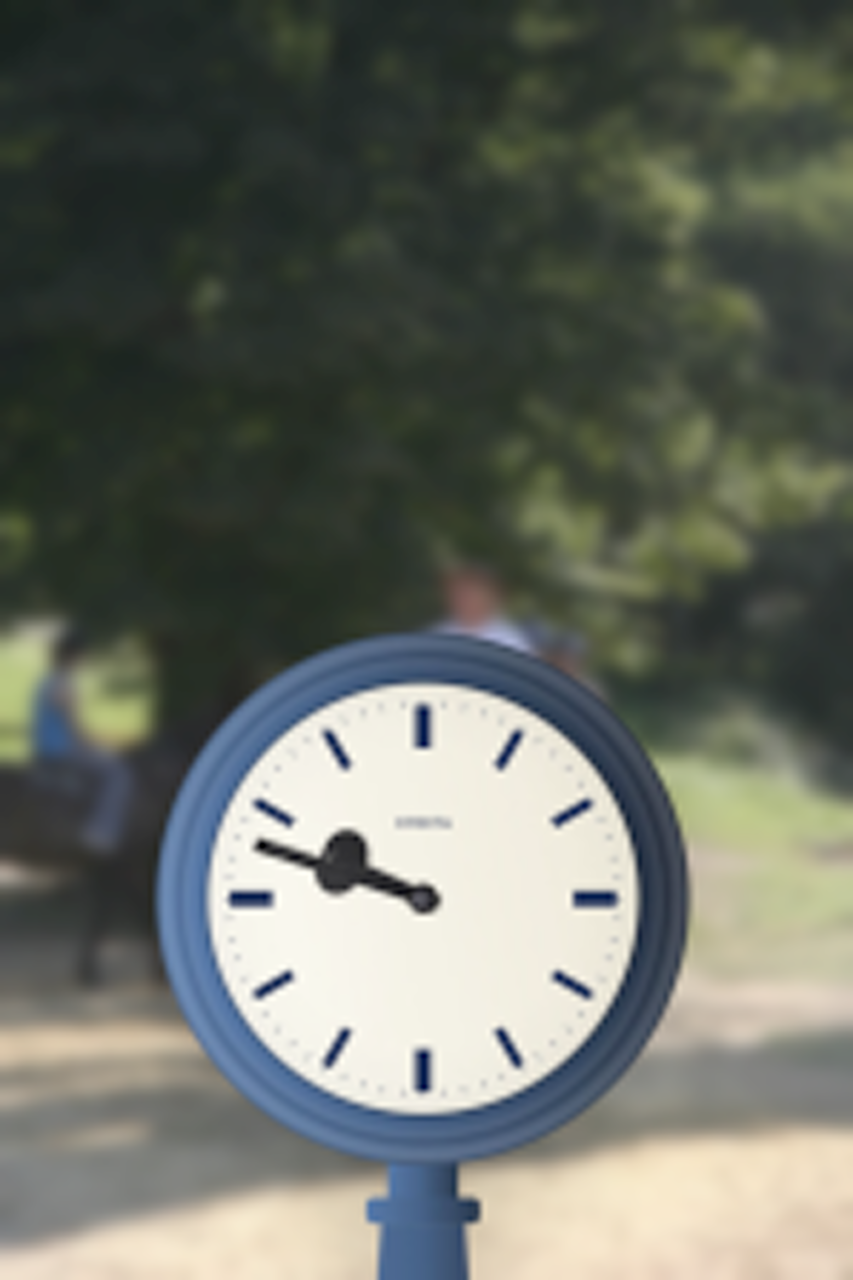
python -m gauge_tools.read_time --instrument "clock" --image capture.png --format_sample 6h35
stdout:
9h48
